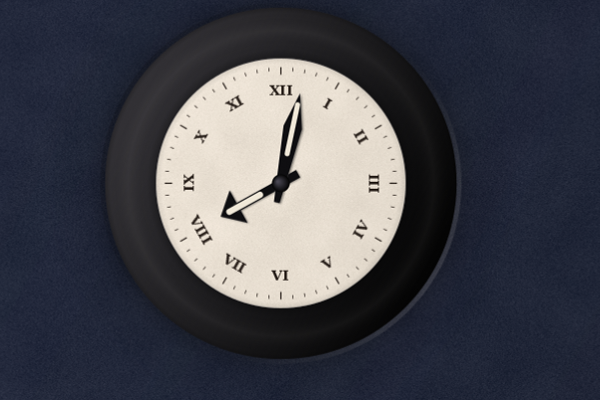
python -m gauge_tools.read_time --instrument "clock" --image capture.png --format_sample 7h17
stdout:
8h02
